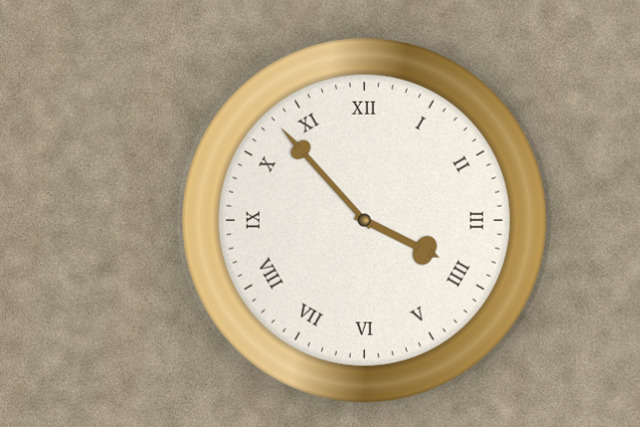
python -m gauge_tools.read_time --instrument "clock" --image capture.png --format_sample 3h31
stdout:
3h53
